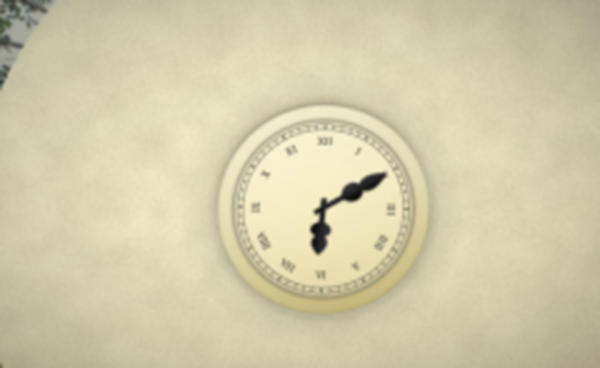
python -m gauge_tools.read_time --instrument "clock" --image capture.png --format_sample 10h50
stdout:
6h10
